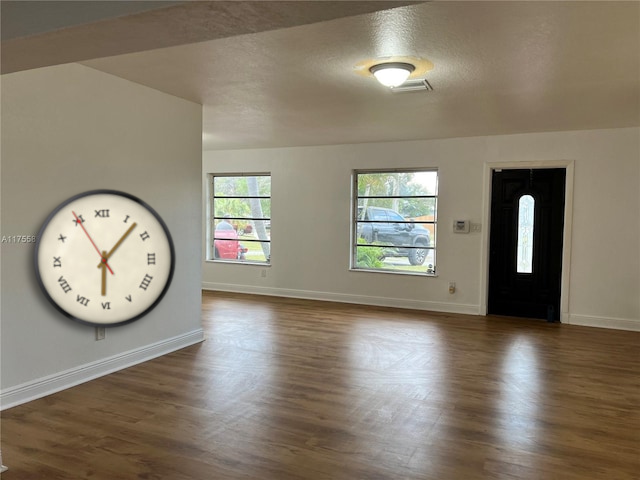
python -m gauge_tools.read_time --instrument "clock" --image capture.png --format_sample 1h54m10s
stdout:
6h06m55s
